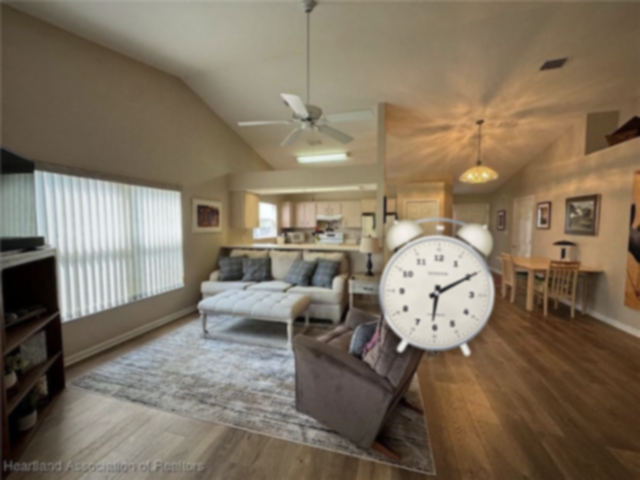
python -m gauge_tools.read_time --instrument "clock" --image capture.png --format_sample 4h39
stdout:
6h10
